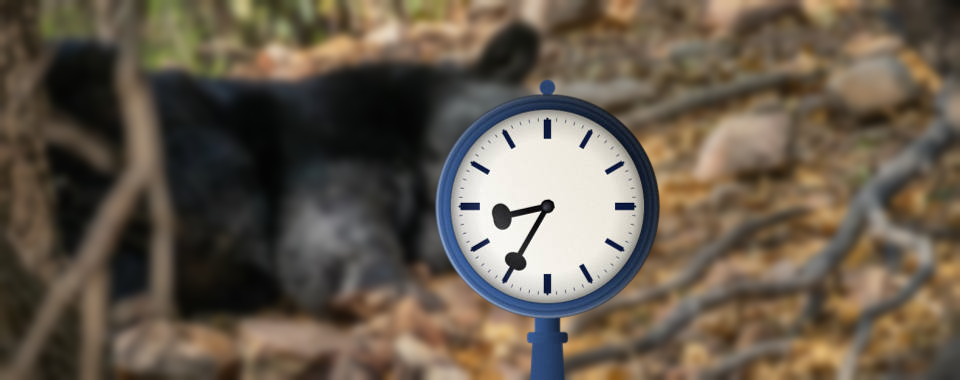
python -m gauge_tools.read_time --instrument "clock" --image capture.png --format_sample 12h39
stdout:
8h35
